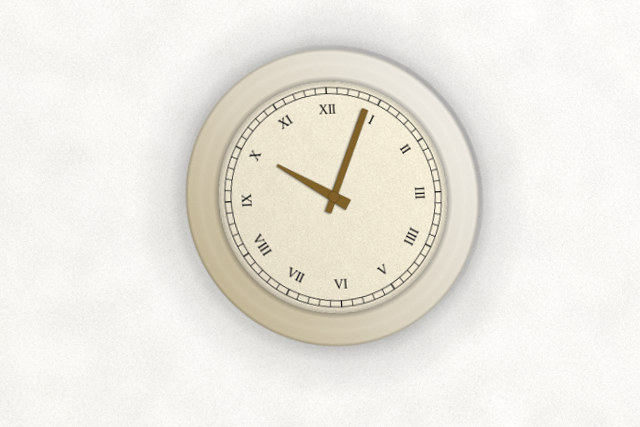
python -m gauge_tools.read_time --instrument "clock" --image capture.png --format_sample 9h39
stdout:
10h04
